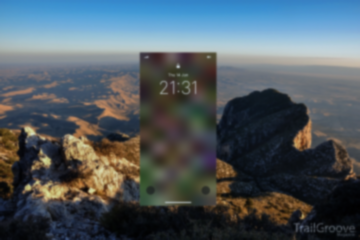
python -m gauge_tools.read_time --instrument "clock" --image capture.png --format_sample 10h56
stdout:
21h31
